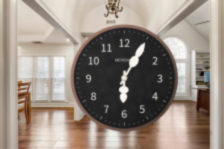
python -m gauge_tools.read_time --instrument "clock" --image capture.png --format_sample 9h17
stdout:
6h05
